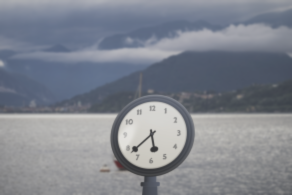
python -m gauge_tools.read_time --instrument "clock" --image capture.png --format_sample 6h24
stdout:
5h38
